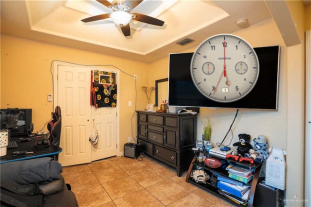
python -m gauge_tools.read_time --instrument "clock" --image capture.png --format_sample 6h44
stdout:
5h34
